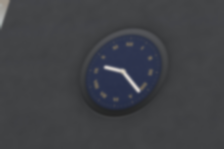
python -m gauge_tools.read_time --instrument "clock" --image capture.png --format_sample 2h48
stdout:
9h22
